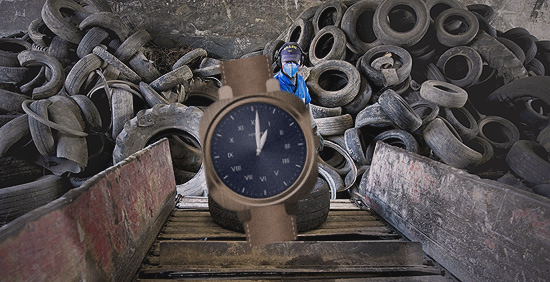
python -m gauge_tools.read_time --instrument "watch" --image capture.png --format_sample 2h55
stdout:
1h01
